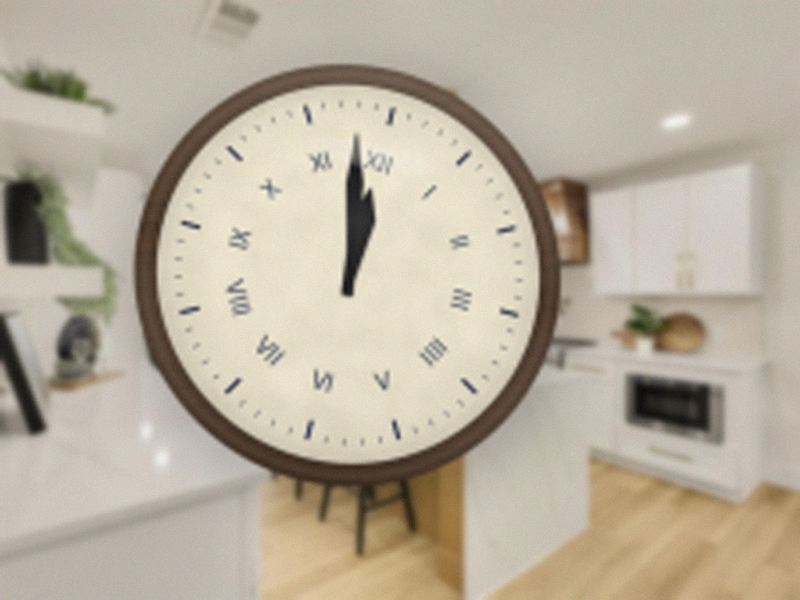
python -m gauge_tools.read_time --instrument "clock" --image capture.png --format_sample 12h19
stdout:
11h58
